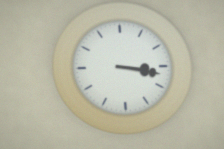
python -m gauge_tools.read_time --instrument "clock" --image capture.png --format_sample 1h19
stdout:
3h17
